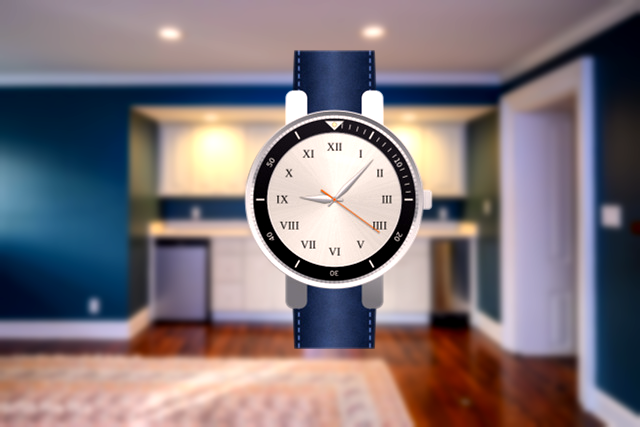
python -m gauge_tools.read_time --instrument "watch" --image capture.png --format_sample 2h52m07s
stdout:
9h07m21s
